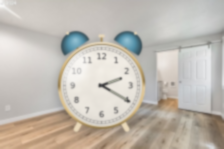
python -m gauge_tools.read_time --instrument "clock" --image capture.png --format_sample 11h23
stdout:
2h20
